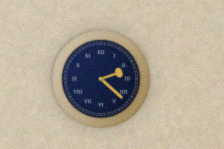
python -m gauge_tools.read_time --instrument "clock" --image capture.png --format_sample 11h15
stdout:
2h22
